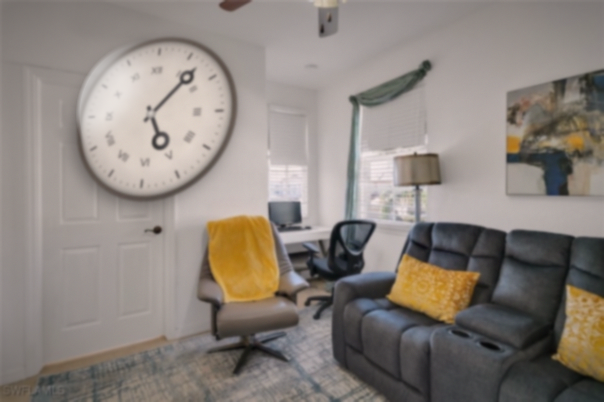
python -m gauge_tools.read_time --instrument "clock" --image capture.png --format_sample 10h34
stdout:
5h07
